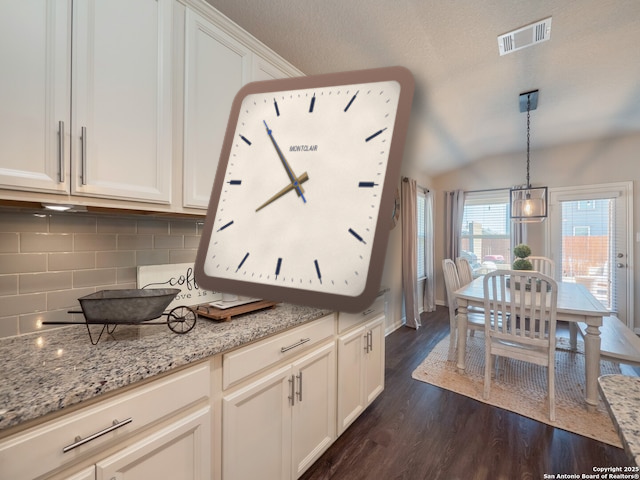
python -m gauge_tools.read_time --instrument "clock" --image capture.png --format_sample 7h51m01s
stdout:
7h52m53s
